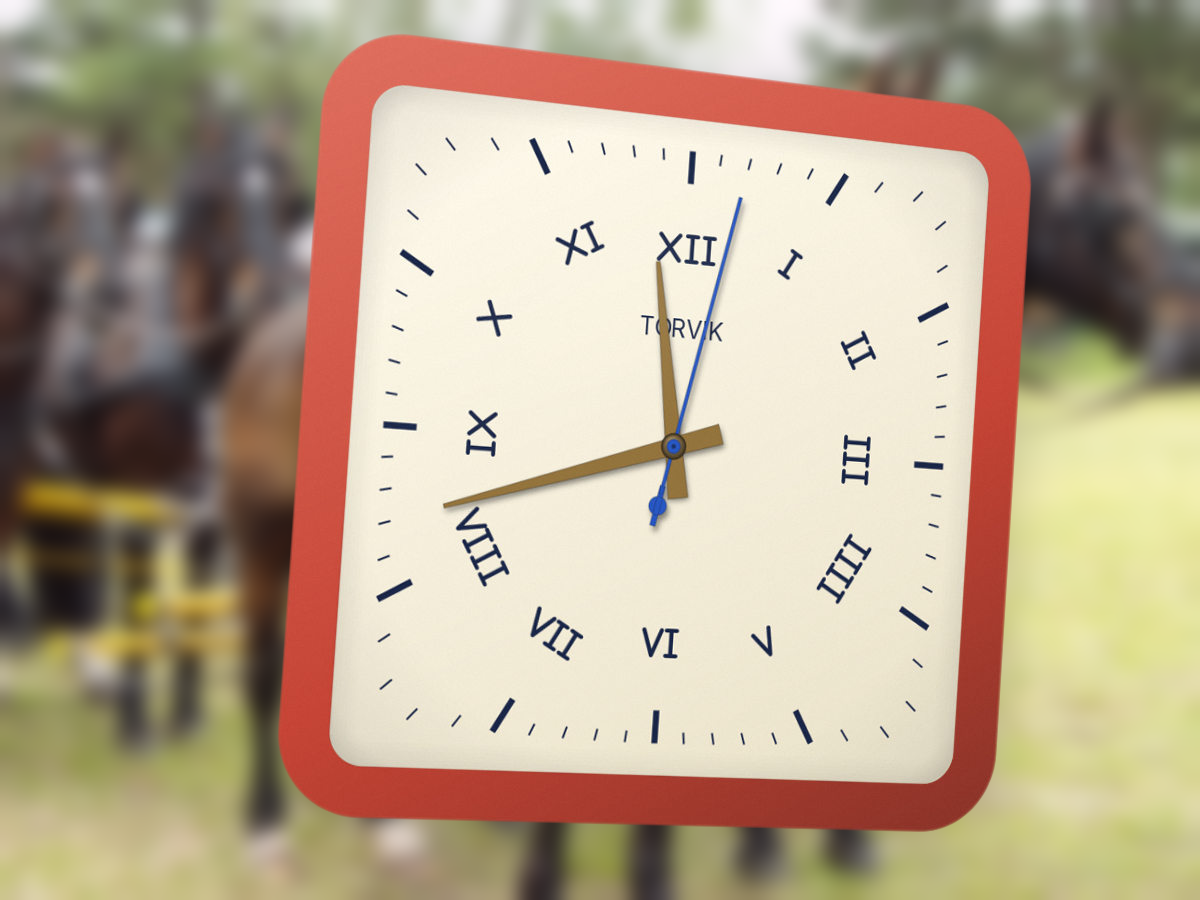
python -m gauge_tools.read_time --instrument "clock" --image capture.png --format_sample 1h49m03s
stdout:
11h42m02s
